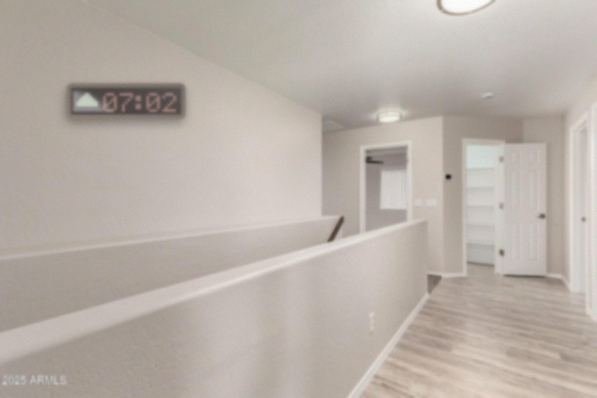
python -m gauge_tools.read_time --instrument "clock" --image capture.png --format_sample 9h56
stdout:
7h02
